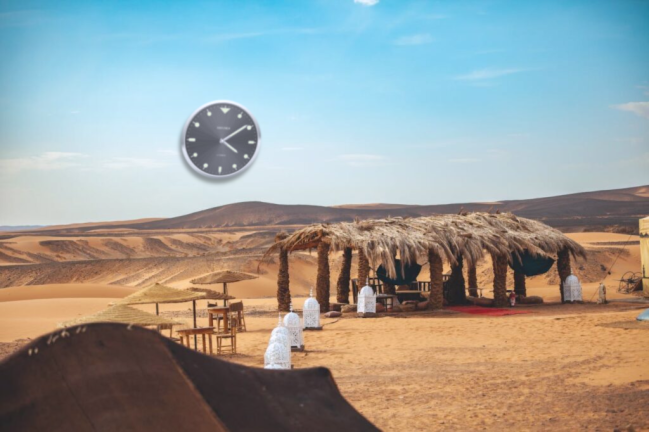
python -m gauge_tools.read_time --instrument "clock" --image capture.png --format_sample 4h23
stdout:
4h09
